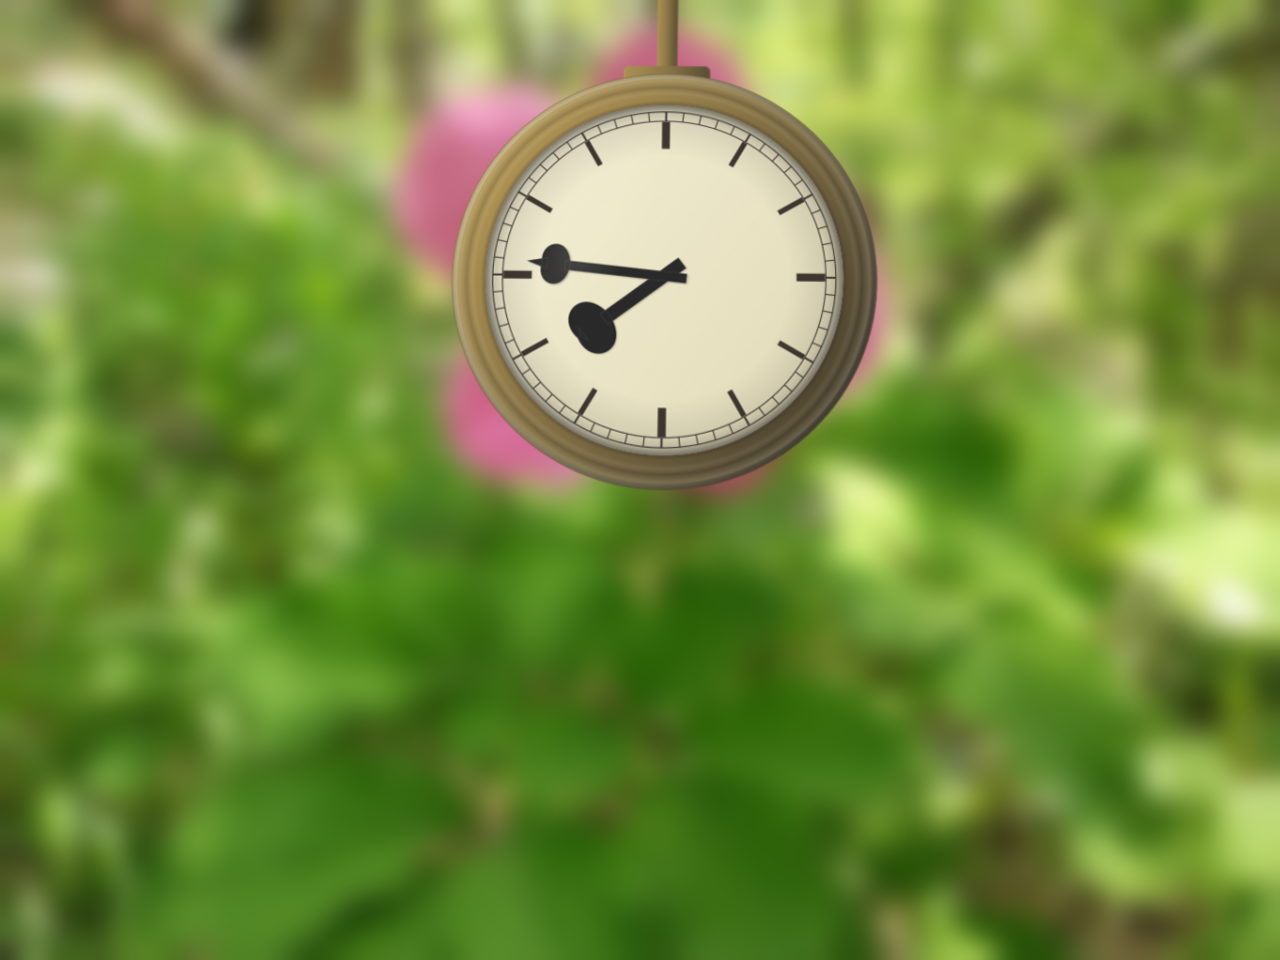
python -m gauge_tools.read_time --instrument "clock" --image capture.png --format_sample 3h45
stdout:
7h46
